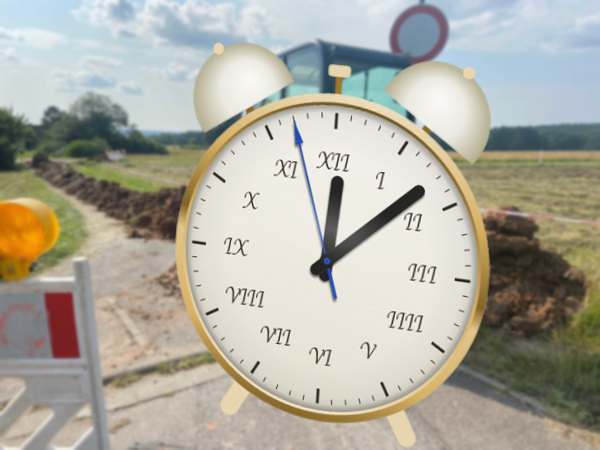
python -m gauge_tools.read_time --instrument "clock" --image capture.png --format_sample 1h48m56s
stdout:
12h07m57s
